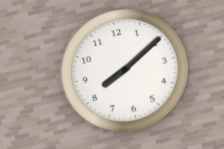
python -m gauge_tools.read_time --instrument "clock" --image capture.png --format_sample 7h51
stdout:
8h10
